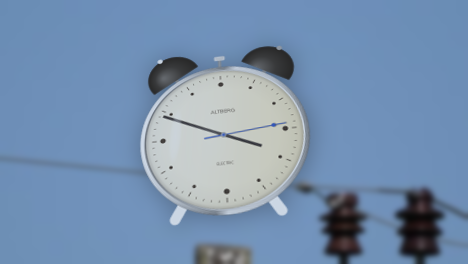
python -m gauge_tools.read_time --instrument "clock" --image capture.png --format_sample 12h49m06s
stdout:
3h49m14s
